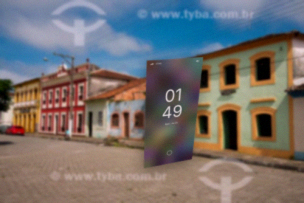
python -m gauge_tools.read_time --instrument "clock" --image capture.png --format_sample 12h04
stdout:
1h49
